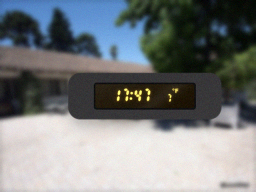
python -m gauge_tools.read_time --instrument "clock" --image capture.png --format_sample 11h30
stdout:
17h47
